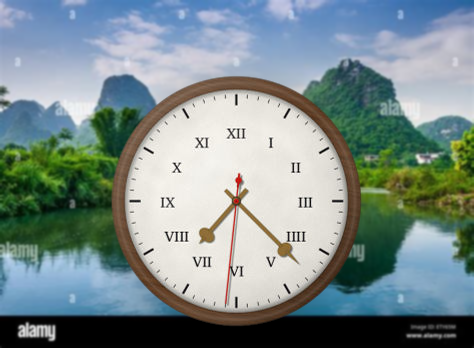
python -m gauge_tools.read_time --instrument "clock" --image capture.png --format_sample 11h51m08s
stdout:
7h22m31s
